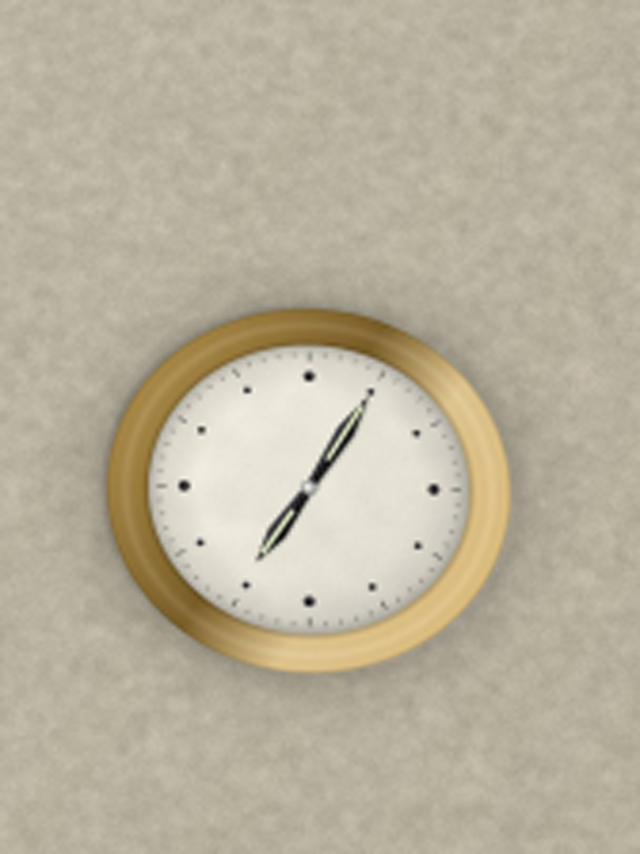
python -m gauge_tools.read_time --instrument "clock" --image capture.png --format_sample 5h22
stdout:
7h05
